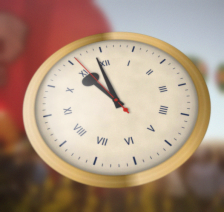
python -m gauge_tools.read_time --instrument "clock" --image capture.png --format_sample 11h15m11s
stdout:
10h58m56s
